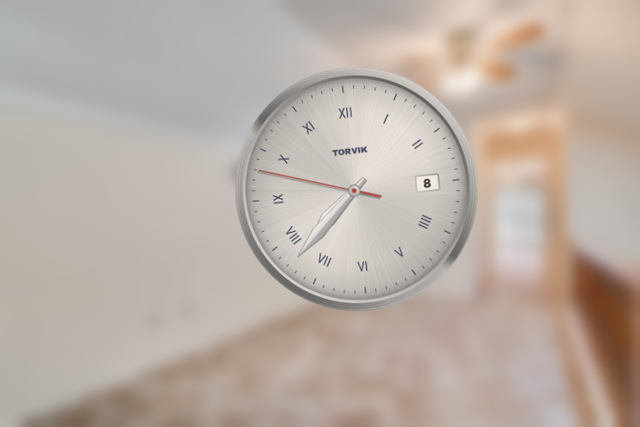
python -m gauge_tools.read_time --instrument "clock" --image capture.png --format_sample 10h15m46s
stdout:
7h37m48s
